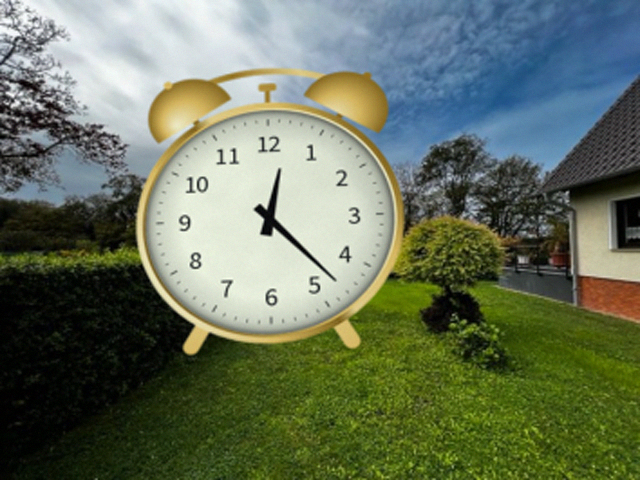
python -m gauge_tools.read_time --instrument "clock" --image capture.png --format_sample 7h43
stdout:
12h23
